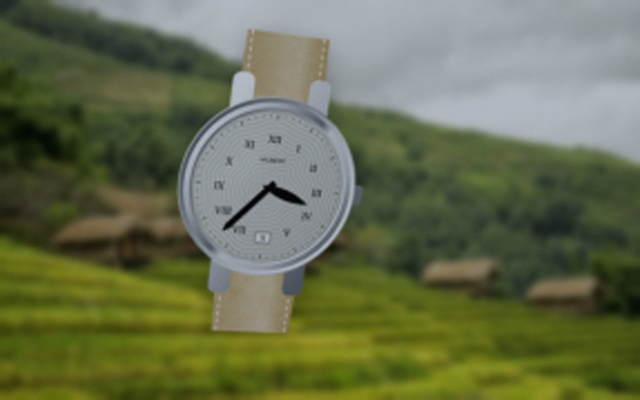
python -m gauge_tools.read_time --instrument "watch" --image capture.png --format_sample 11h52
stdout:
3h37
